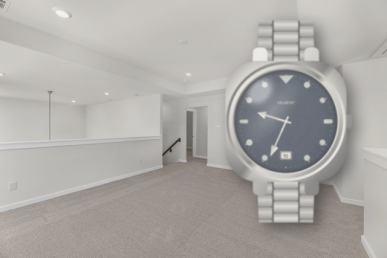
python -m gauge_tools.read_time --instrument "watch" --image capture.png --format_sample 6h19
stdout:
9h34
